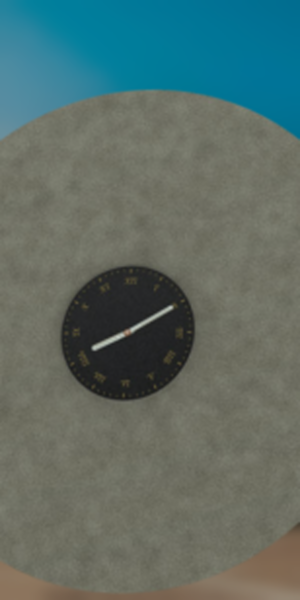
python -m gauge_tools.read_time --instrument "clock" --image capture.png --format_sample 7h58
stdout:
8h10
